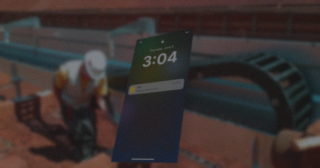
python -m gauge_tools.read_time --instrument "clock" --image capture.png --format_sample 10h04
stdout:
3h04
